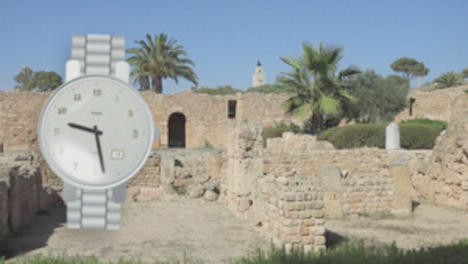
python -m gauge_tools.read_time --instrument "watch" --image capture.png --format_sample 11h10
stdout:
9h28
